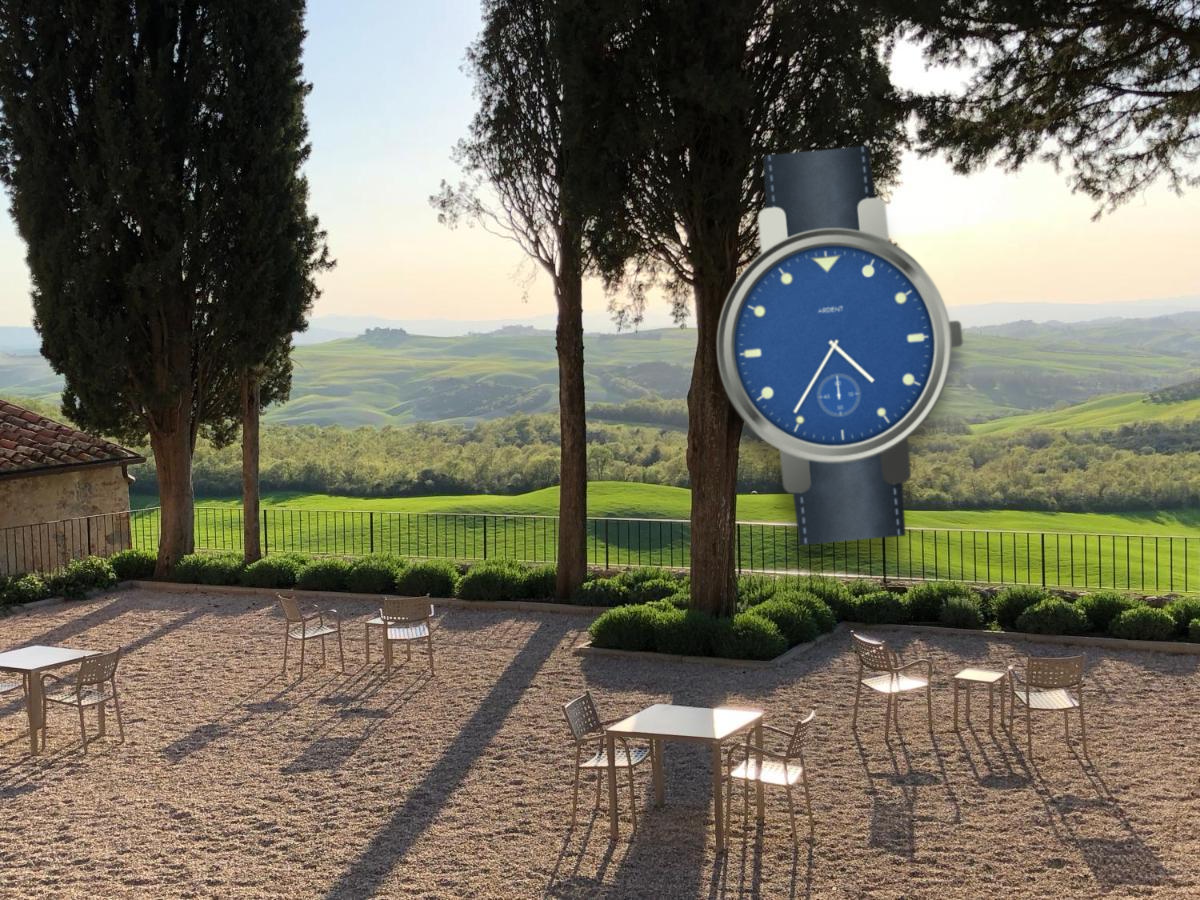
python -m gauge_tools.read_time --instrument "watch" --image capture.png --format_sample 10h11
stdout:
4h36
